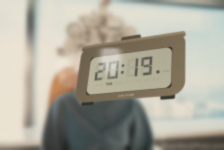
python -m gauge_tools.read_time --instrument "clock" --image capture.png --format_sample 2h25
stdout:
20h19
